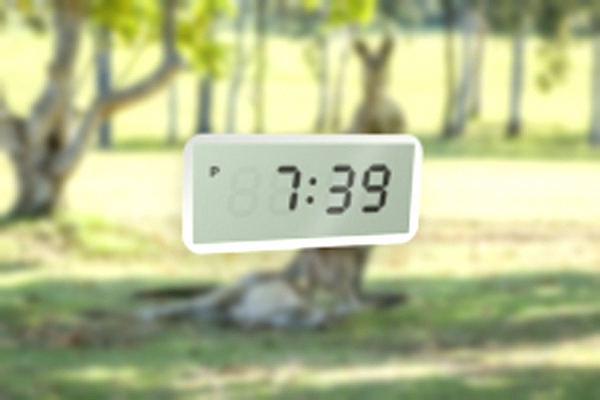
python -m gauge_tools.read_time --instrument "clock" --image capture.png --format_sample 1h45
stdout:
7h39
